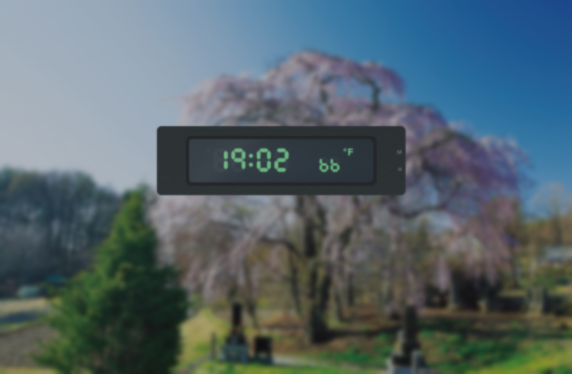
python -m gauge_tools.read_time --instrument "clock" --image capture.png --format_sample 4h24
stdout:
19h02
